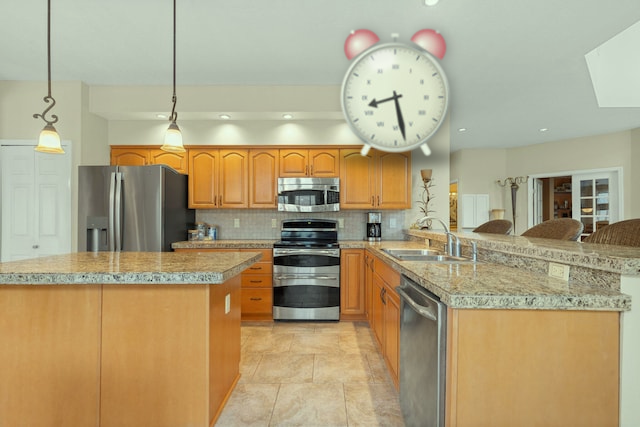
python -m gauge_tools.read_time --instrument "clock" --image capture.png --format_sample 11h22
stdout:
8h28
